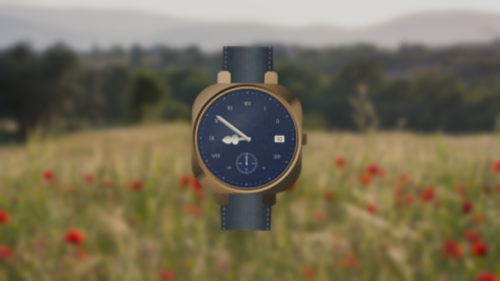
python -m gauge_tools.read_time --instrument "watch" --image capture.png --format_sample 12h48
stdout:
8h51
